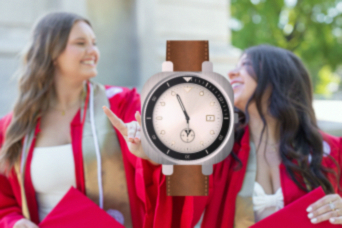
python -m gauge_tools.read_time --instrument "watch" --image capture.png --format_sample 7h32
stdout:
5h56
